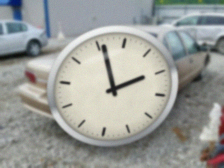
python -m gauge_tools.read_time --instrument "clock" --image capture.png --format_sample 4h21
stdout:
1h56
